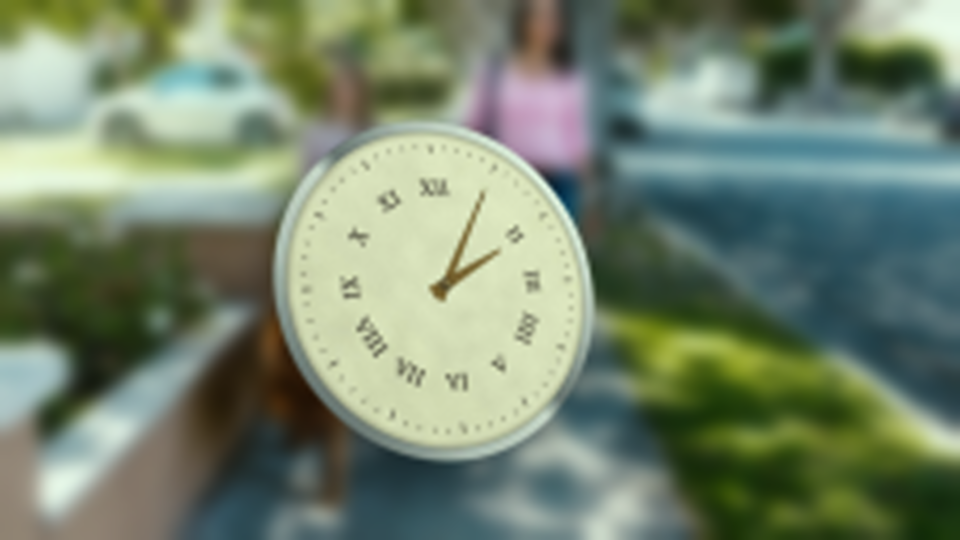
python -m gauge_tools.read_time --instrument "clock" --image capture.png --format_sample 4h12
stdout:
2h05
